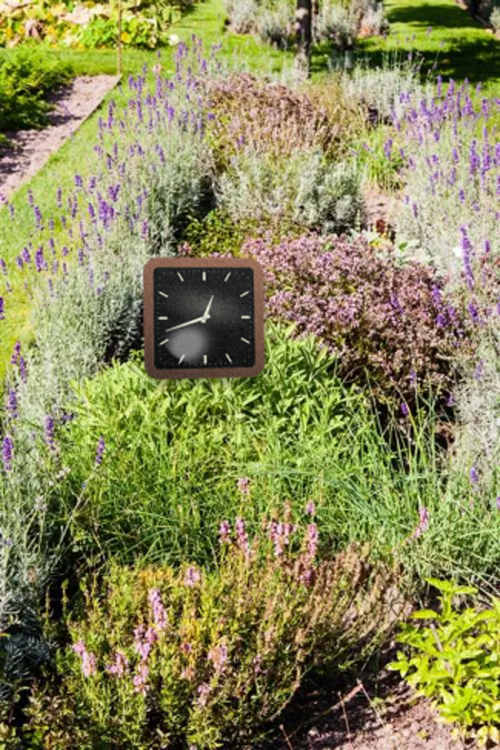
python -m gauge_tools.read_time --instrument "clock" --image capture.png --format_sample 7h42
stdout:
12h42
